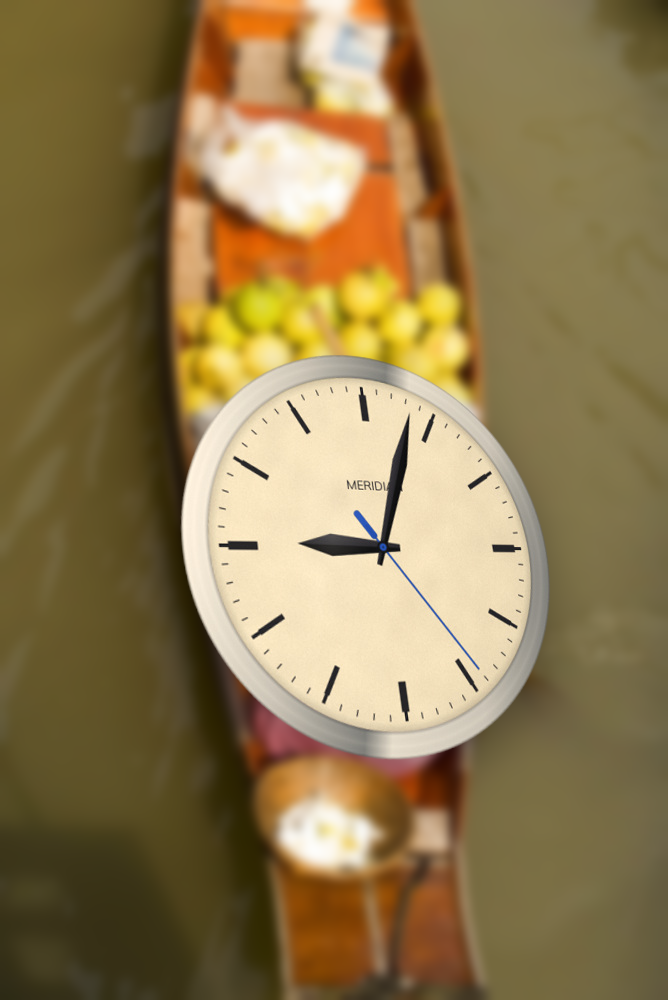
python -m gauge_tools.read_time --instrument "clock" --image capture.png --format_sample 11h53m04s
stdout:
9h03m24s
